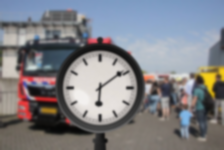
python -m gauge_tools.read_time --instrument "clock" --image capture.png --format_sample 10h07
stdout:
6h09
